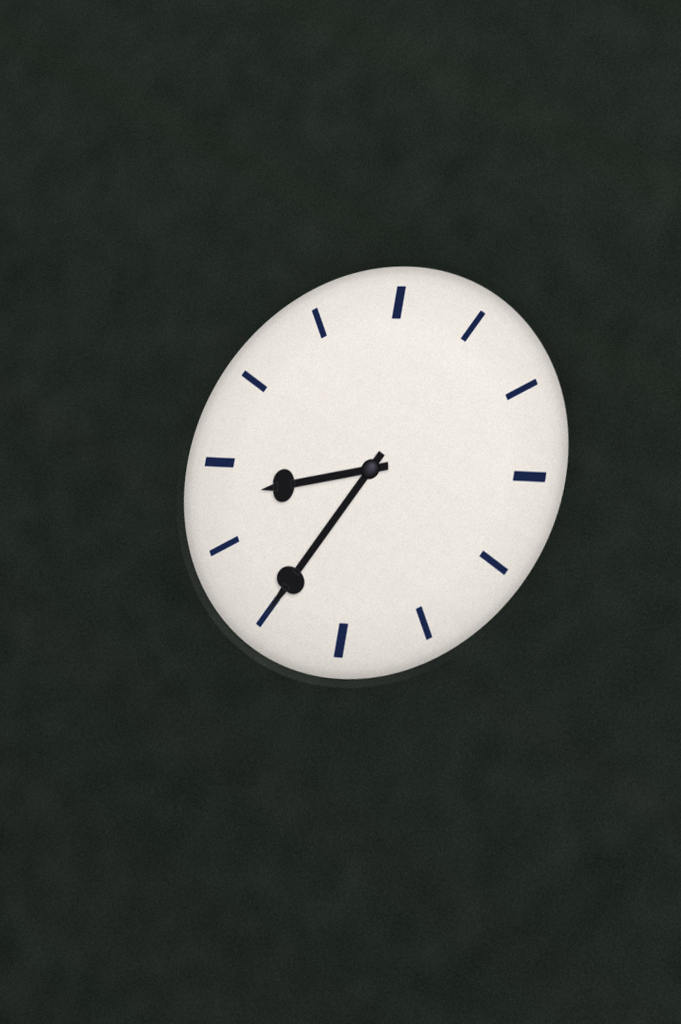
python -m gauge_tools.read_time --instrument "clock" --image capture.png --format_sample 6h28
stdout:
8h35
